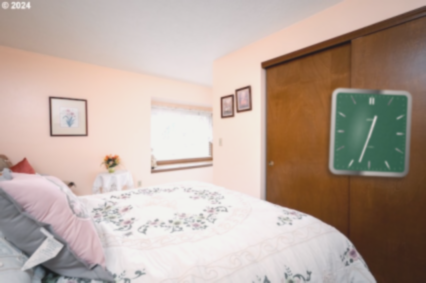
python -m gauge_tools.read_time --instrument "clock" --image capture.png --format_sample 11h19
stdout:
12h33
